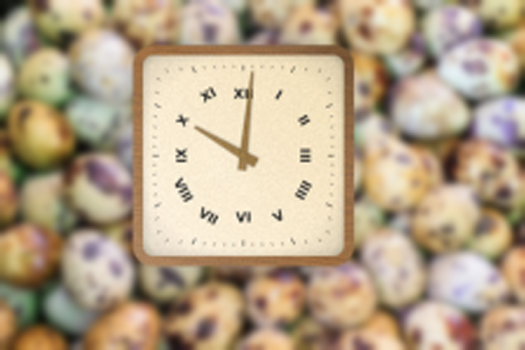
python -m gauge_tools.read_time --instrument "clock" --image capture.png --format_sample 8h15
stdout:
10h01
